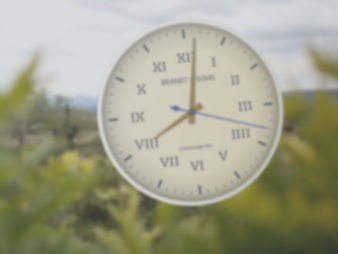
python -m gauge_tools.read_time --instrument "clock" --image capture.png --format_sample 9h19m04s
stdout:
8h01m18s
